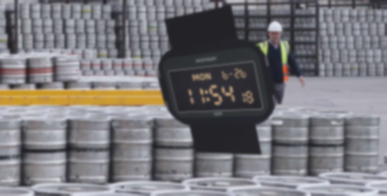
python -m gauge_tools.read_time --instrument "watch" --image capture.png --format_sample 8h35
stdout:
11h54
